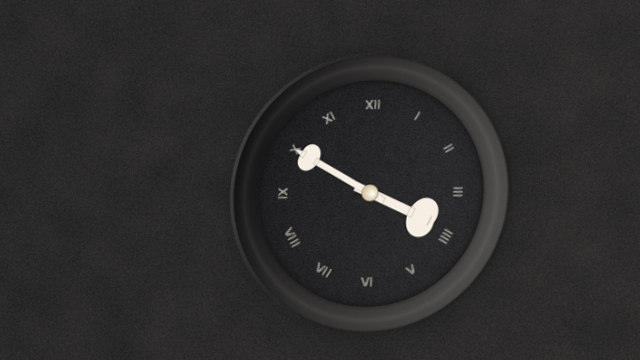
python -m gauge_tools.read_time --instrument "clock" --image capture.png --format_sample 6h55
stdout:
3h50
